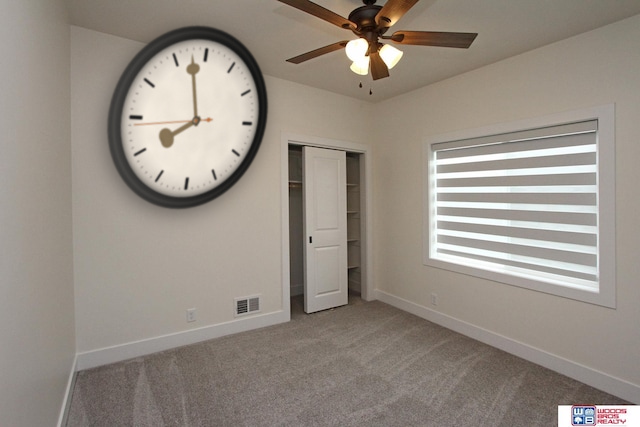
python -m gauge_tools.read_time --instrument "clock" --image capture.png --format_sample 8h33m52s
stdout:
7h57m44s
